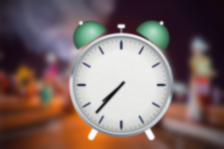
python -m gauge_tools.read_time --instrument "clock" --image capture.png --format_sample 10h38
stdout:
7h37
